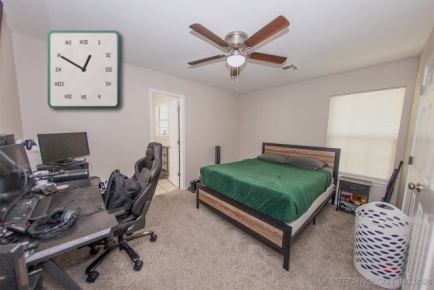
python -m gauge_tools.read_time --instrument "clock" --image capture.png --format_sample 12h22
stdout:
12h50
